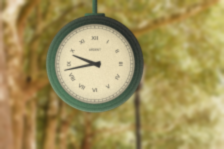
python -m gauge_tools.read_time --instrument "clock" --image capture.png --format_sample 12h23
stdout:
9h43
